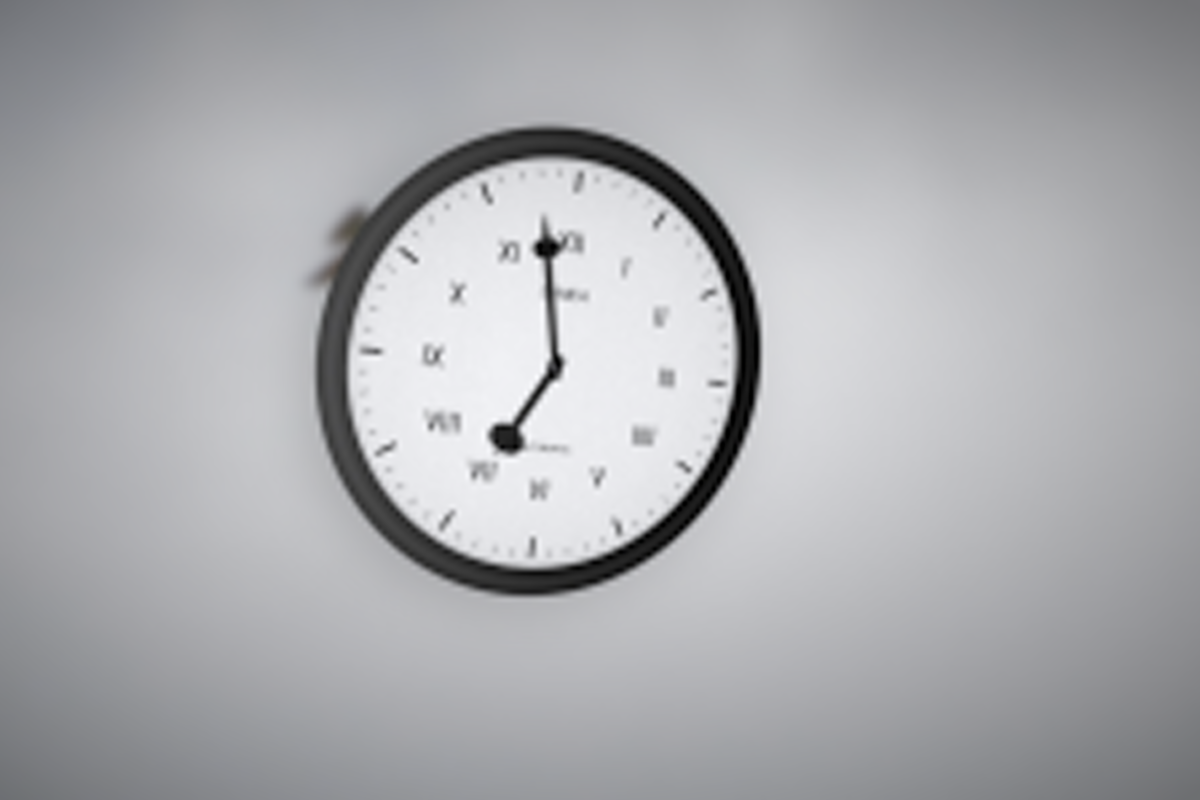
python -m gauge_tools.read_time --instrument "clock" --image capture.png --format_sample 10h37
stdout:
6h58
